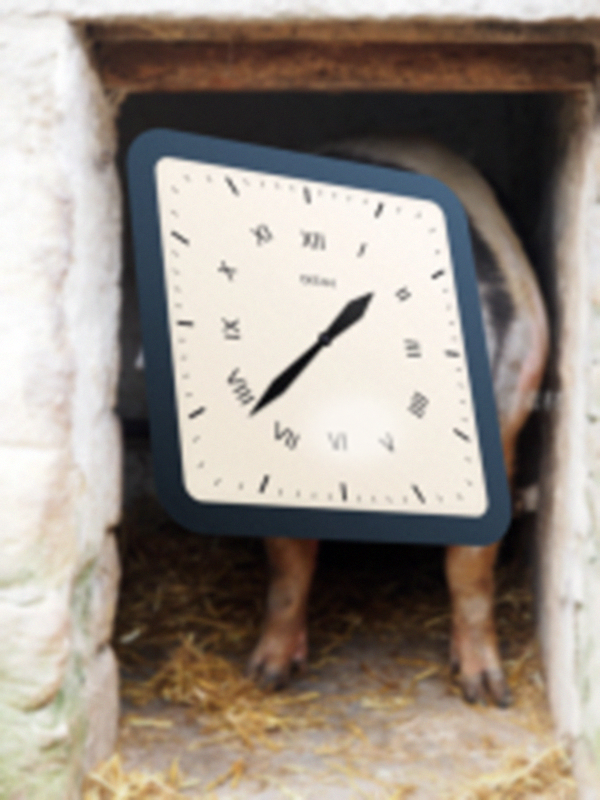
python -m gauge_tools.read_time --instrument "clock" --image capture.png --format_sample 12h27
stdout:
1h38
